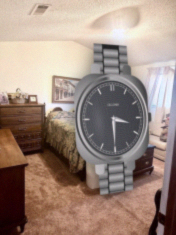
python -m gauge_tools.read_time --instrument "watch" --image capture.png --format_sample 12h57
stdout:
3h30
